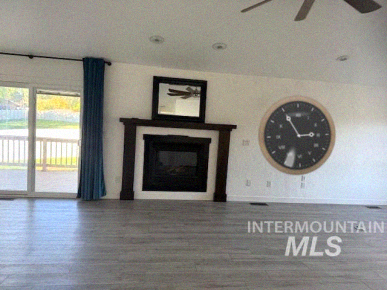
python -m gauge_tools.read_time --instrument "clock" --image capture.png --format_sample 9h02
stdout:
2h55
